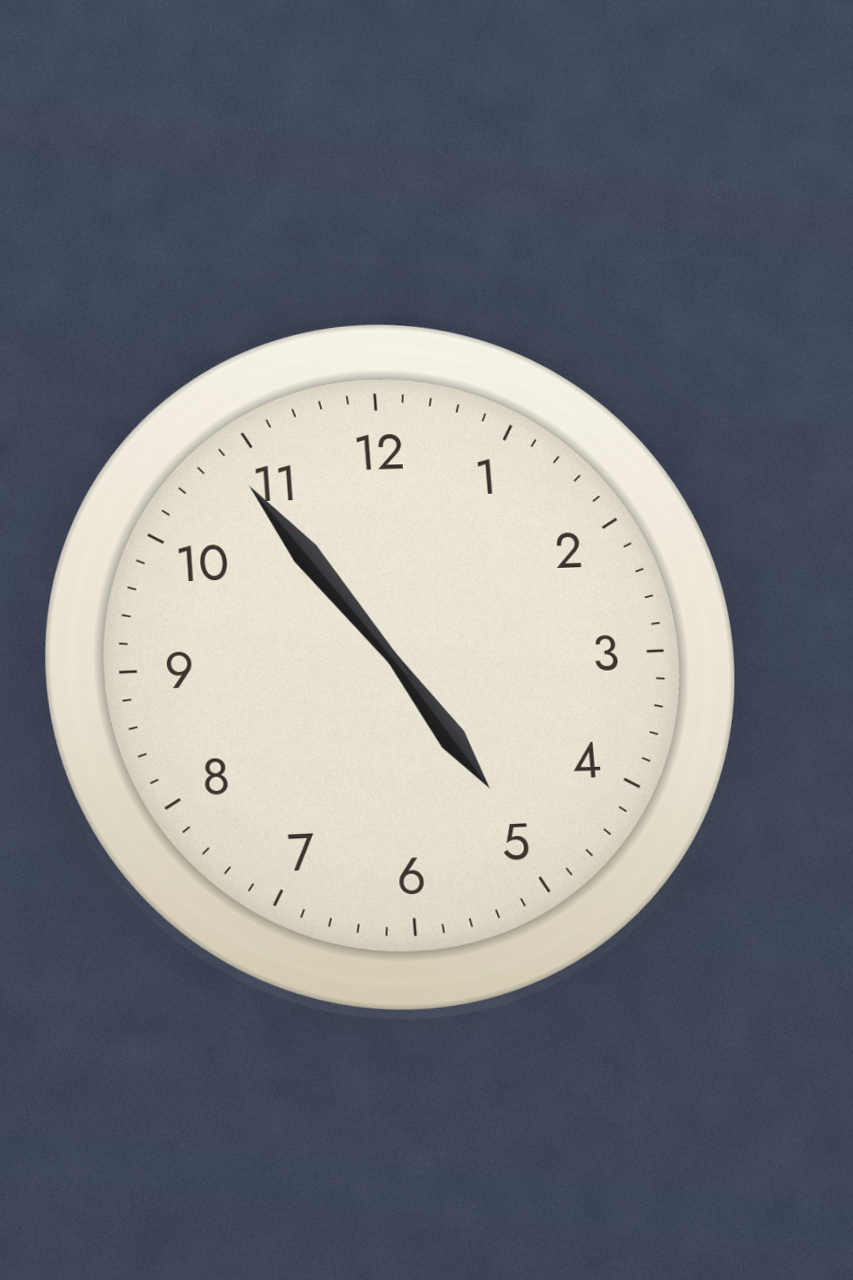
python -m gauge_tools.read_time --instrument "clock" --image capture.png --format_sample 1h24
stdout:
4h54
